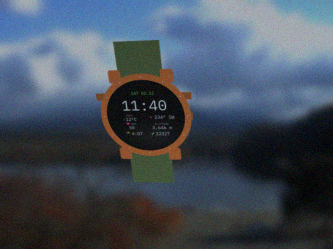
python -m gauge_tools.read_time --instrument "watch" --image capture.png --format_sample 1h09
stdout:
11h40
